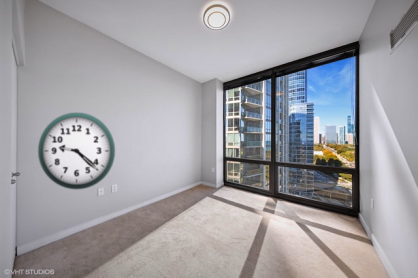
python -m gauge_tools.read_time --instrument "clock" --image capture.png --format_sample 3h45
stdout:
9h22
